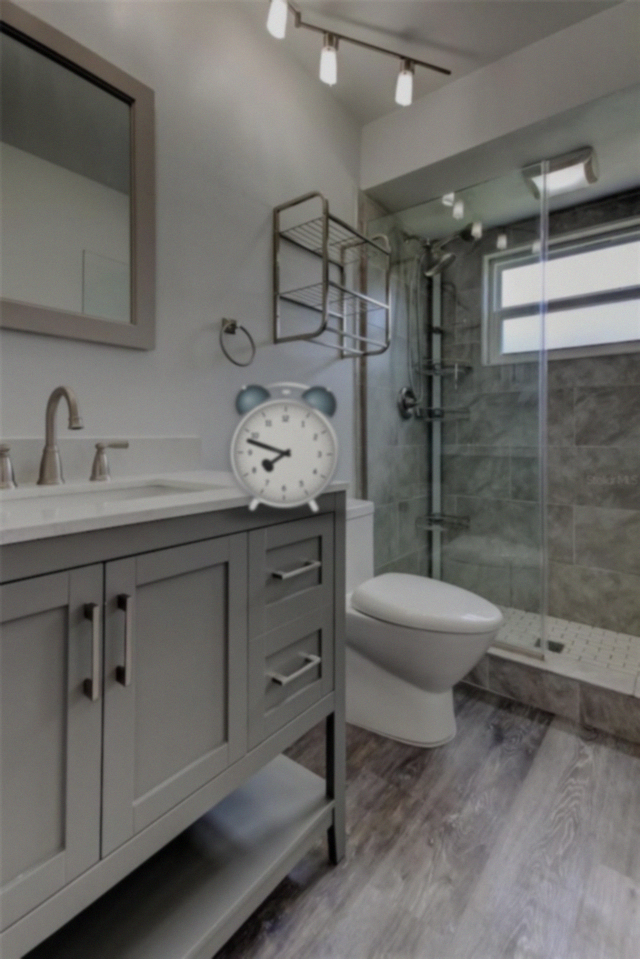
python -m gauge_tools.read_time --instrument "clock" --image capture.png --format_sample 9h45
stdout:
7h48
